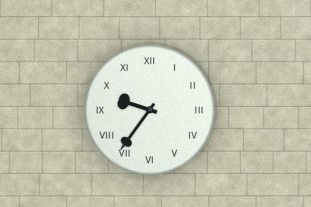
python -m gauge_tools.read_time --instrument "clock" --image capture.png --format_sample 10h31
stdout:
9h36
